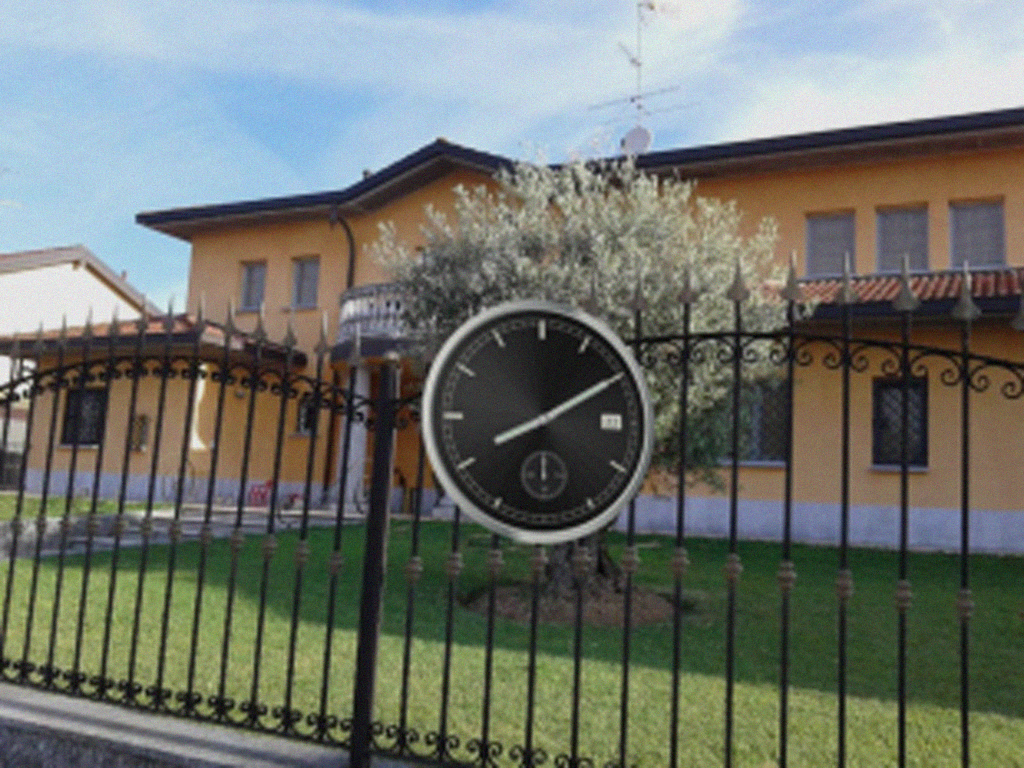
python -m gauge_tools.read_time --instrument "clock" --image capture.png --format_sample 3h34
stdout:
8h10
